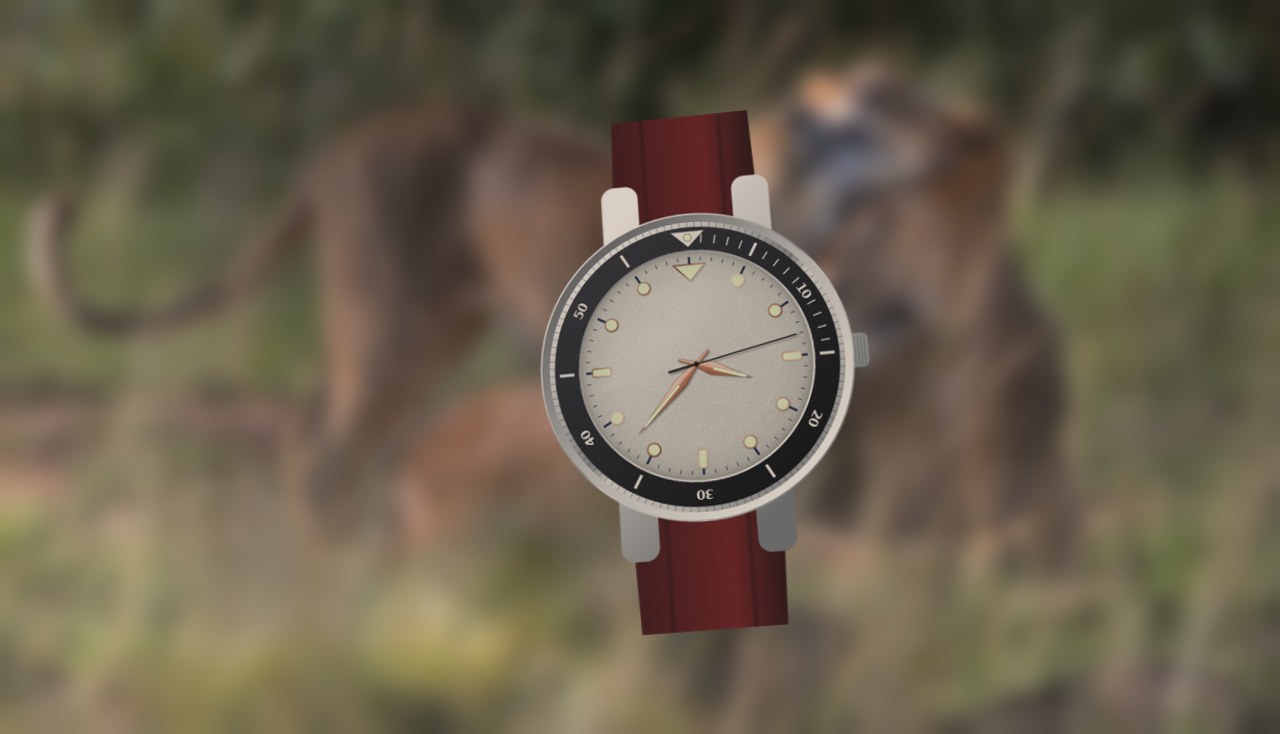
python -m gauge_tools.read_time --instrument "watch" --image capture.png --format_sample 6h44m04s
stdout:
3h37m13s
